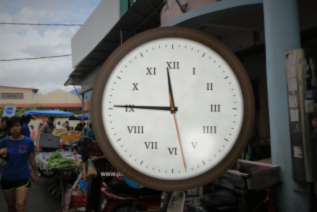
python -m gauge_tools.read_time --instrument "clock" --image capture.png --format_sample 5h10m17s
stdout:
11h45m28s
